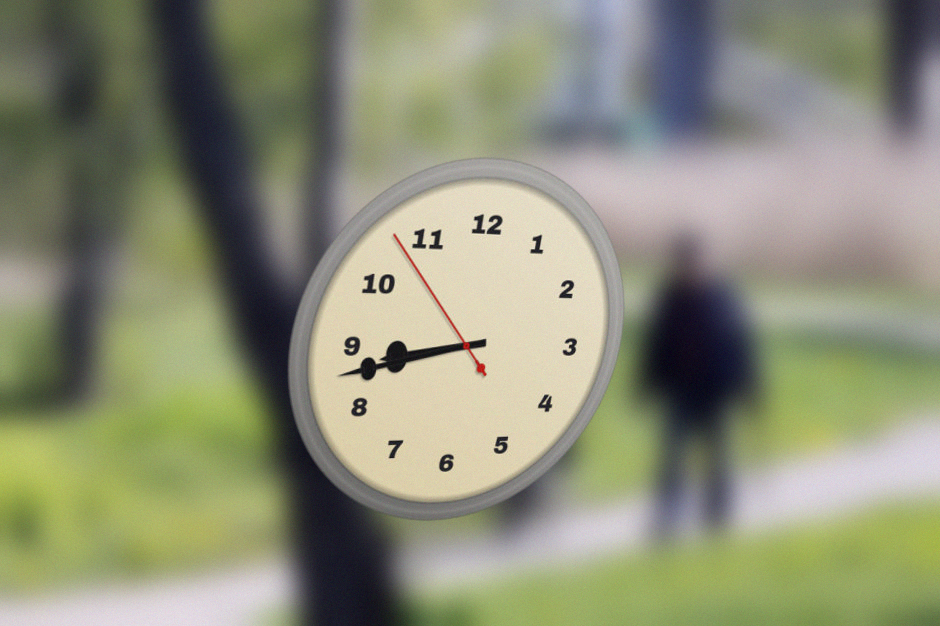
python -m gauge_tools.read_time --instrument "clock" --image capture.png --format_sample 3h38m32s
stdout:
8h42m53s
